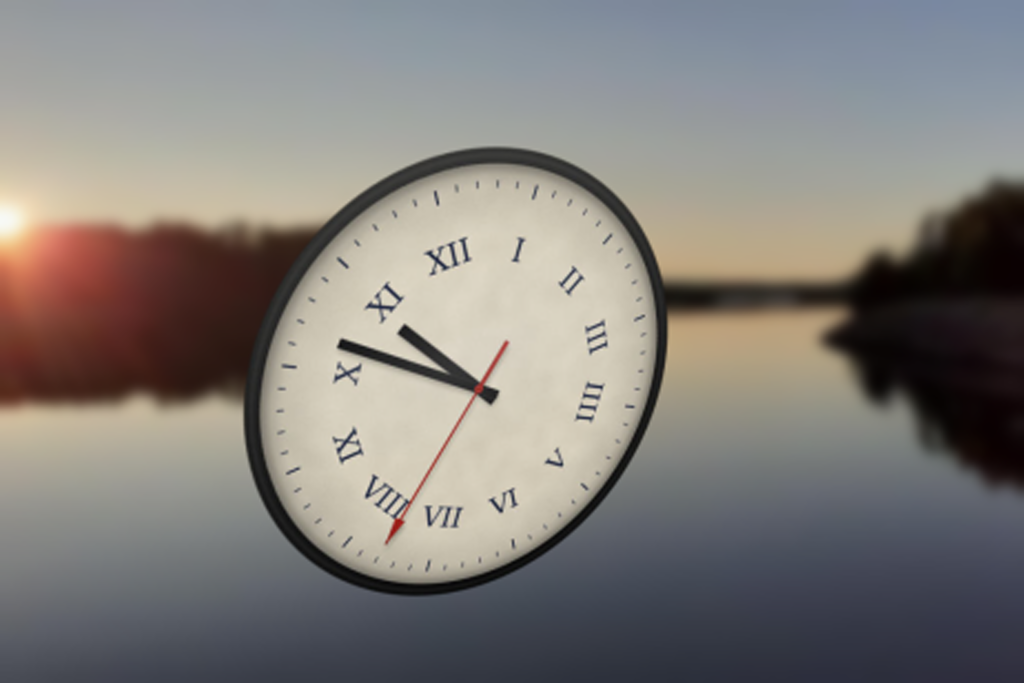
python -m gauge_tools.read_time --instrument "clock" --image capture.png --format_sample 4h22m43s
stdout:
10h51m38s
